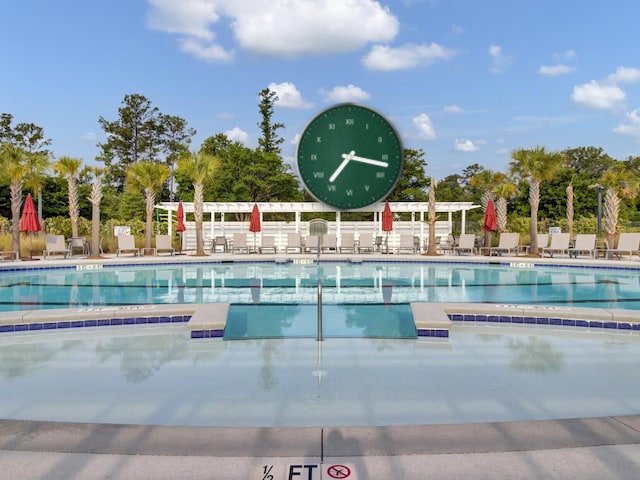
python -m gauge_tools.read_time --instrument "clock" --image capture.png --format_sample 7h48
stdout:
7h17
